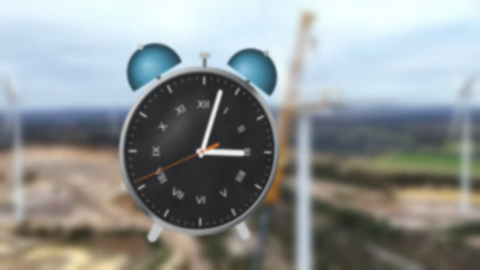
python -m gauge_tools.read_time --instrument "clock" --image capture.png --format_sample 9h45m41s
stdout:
3h02m41s
